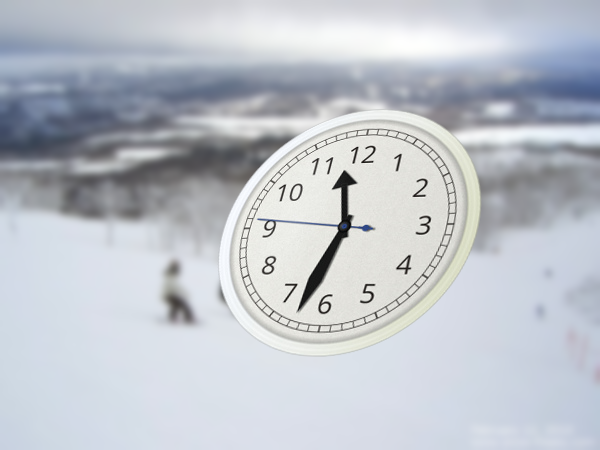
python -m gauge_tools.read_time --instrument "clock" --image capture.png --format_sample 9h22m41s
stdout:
11h32m46s
